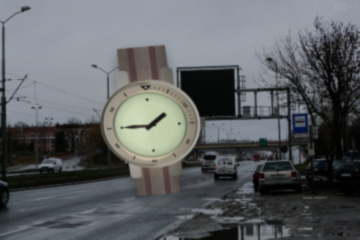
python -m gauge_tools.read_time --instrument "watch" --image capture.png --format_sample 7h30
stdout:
1h45
